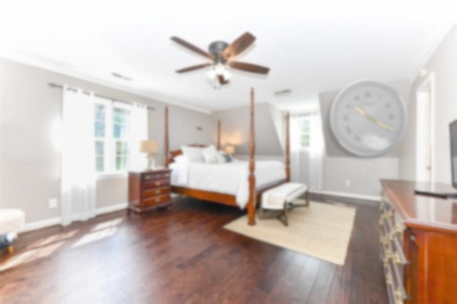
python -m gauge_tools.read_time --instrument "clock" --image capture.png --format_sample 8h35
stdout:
10h20
